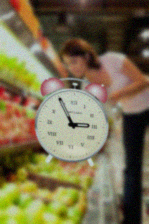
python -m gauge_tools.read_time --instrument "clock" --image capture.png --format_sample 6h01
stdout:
2h55
